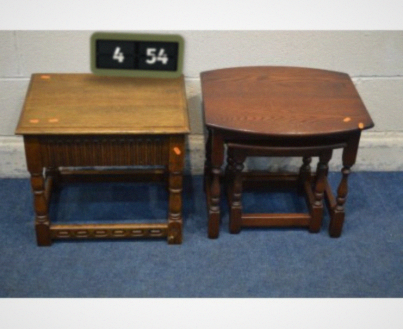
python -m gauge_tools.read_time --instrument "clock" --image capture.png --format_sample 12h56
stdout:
4h54
